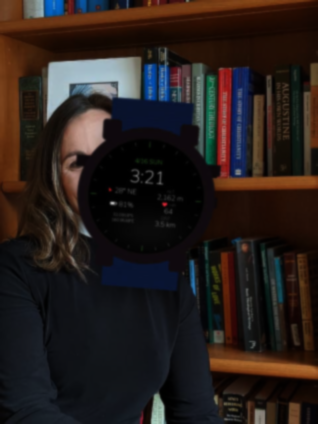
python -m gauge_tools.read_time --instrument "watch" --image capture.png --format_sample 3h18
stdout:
3h21
